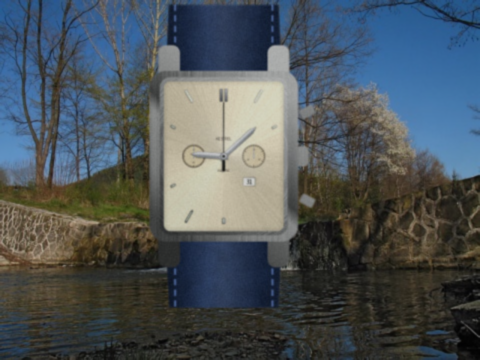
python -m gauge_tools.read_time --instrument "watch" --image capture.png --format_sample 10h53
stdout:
9h08
